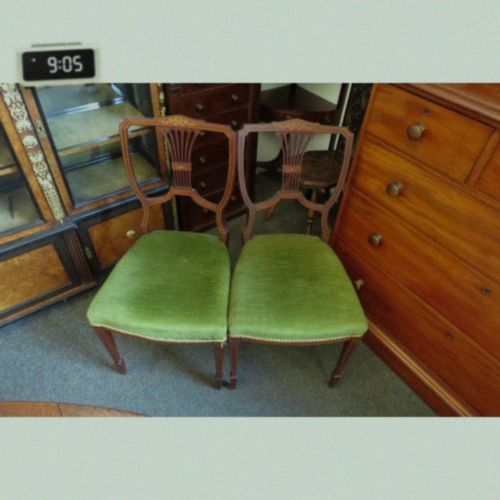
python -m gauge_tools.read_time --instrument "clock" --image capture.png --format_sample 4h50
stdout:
9h05
